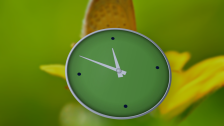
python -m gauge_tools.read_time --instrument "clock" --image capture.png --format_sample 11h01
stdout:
11h50
